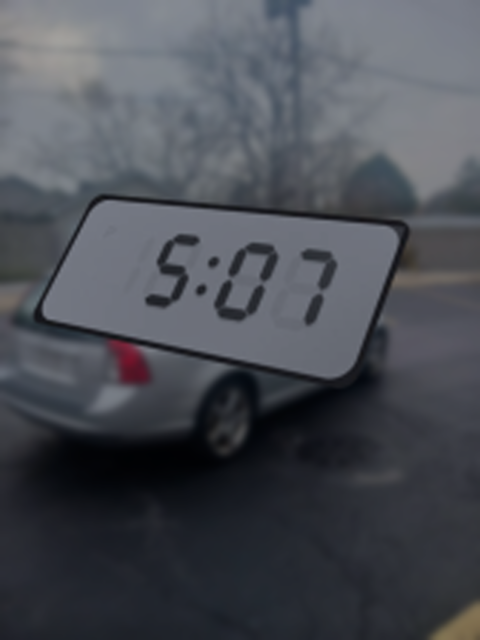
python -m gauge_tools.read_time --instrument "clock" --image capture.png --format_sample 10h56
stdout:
5h07
